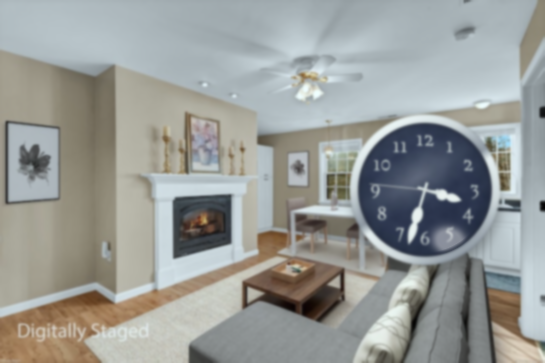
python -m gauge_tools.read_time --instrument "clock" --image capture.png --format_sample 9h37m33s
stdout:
3h32m46s
